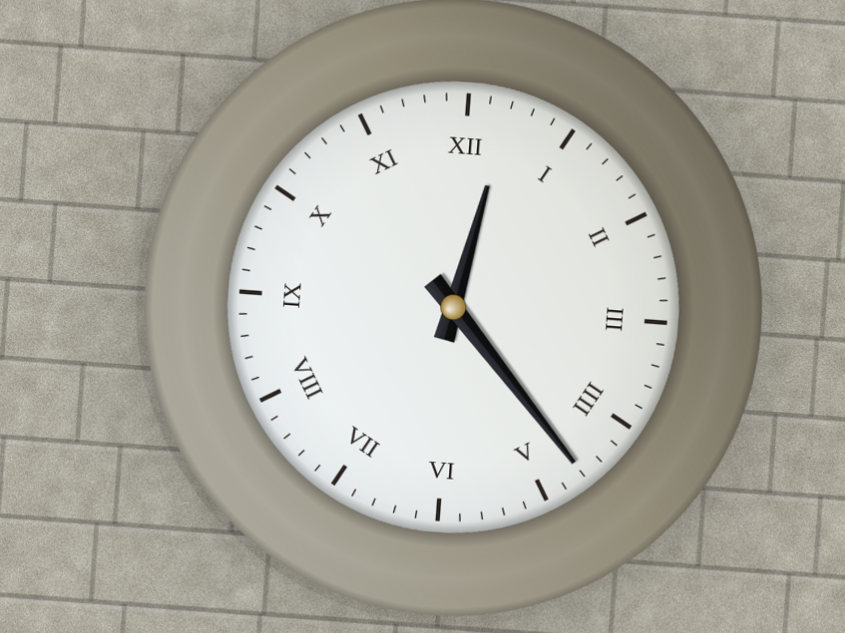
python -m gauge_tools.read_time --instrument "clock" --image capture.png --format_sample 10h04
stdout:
12h23
